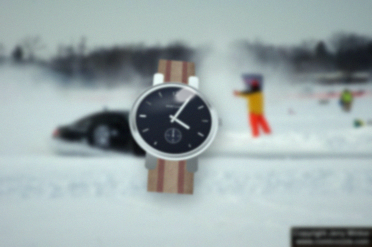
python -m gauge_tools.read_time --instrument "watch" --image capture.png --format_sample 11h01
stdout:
4h05
